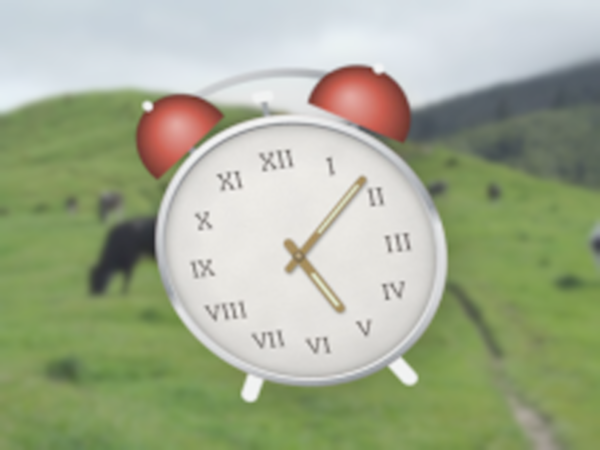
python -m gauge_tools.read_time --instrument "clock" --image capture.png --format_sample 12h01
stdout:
5h08
